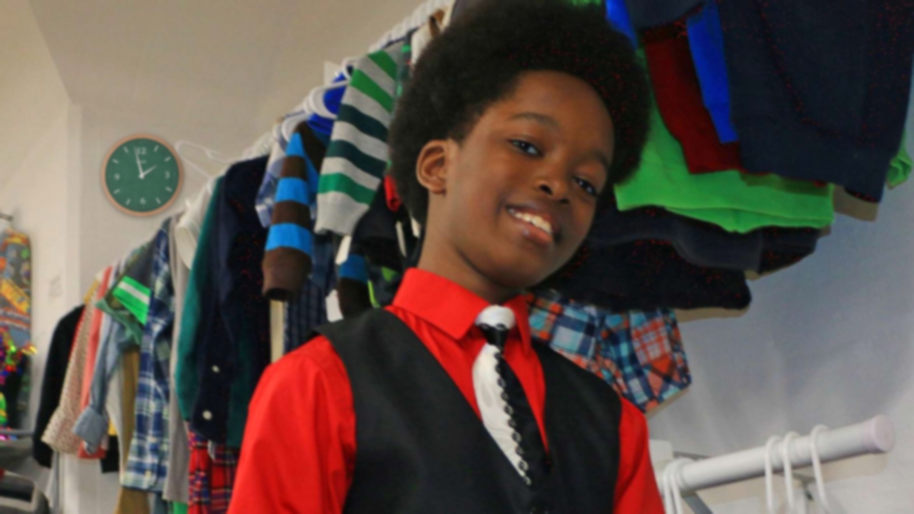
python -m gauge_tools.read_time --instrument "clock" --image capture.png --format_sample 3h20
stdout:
1h58
